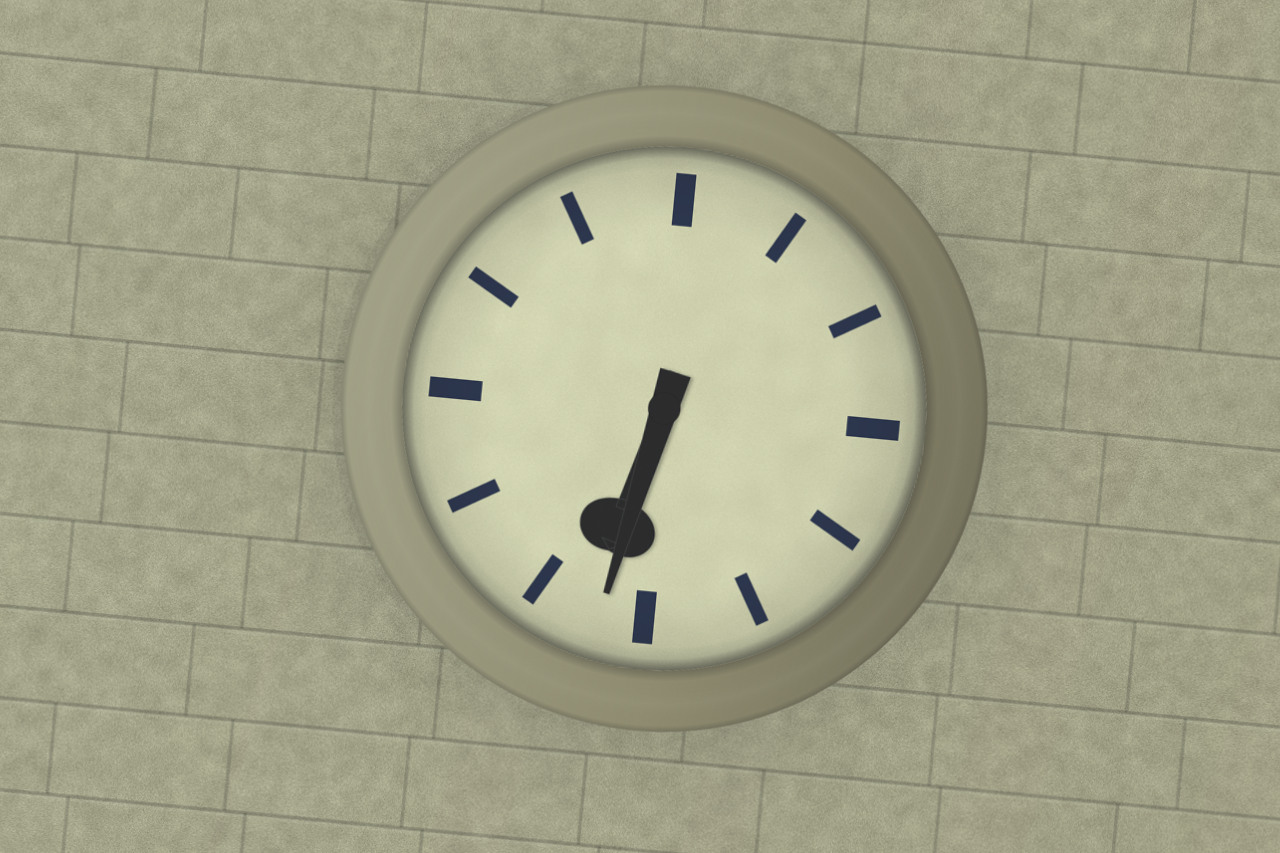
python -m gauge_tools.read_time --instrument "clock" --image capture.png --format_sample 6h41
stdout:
6h32
